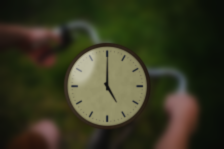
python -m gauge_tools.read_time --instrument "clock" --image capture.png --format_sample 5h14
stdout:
5h00
